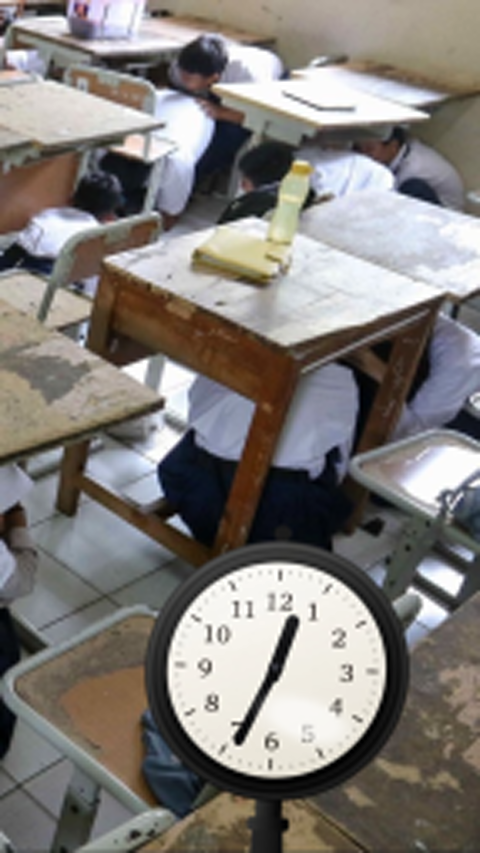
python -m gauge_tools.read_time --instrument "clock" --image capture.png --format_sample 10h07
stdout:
12h34
